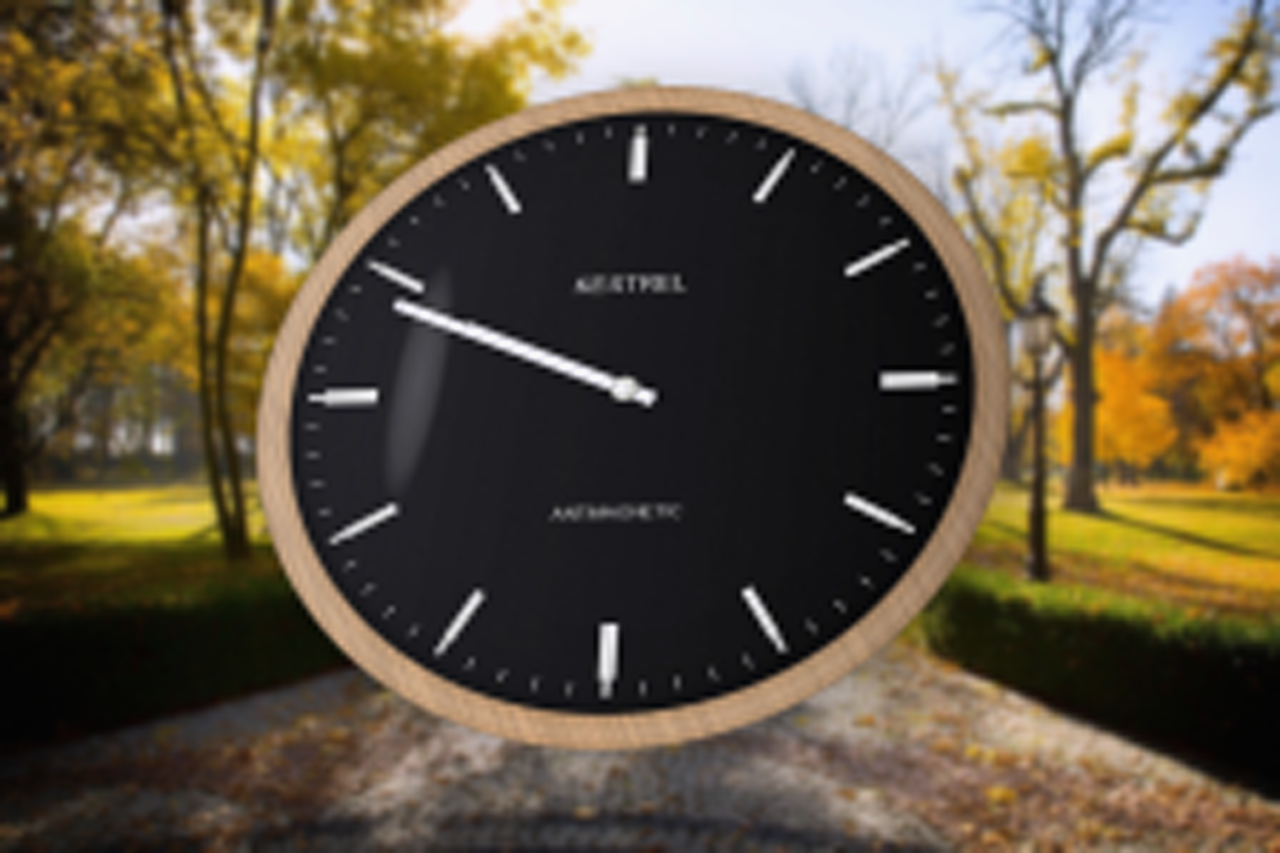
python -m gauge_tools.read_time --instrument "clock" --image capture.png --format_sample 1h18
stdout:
9h49
